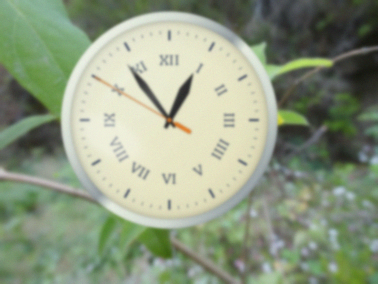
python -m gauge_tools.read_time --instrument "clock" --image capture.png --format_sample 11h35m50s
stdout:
12h53m50s
